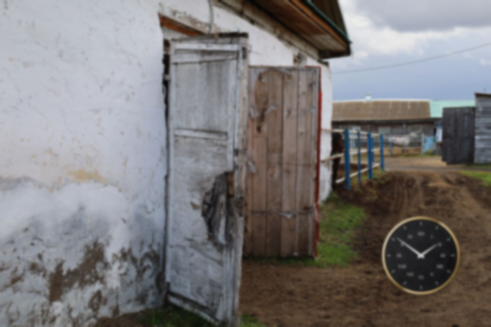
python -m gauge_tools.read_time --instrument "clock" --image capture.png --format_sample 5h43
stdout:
1h51
